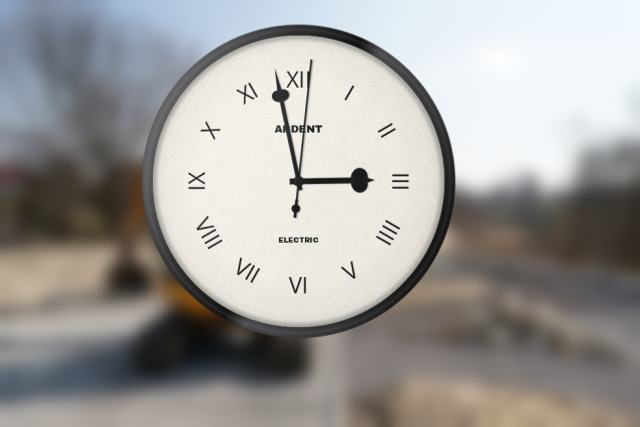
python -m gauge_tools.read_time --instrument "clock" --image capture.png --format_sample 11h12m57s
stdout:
2h58m01s
